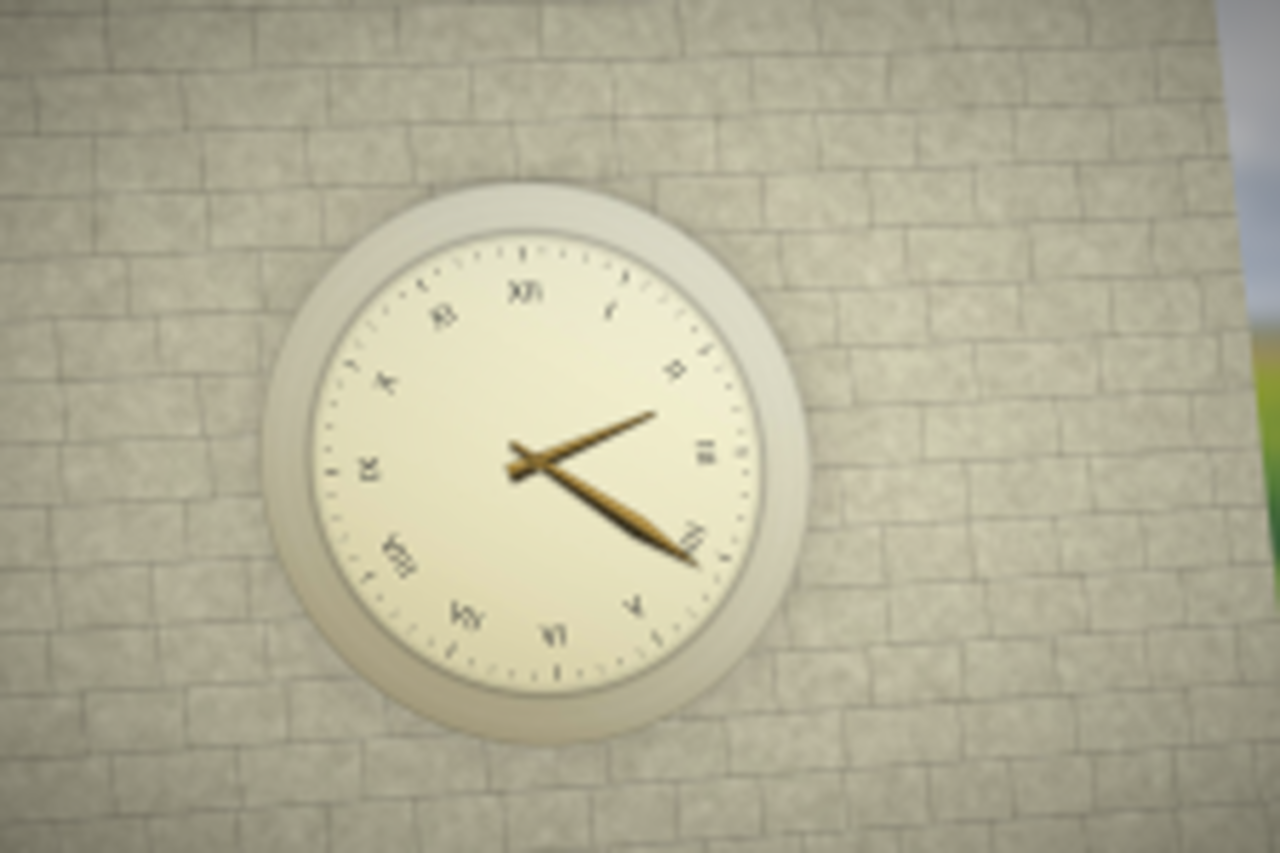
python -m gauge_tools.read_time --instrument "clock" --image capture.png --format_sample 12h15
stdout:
2h21
